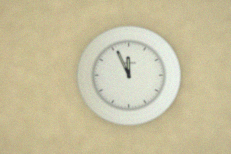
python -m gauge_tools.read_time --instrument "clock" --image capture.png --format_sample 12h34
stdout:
11h56
